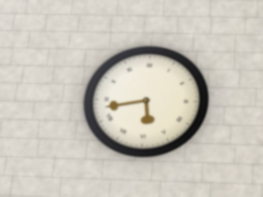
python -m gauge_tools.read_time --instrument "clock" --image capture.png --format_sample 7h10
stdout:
5h43
